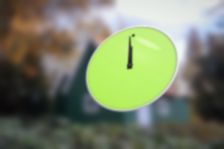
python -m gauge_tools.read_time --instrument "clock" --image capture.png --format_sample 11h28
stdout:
11h59
